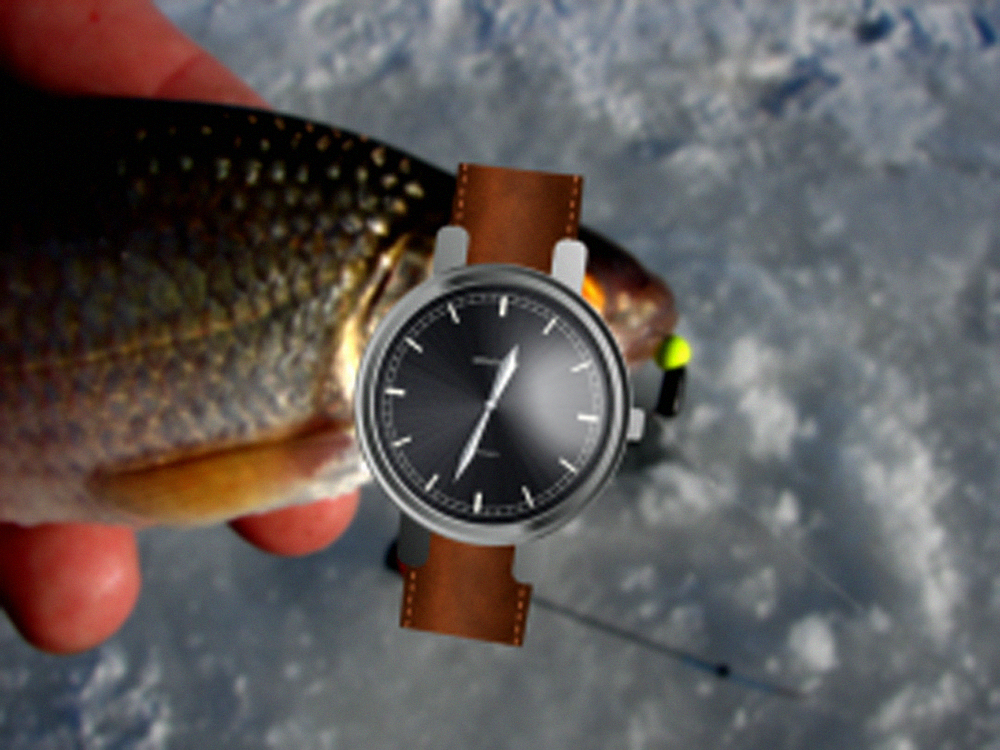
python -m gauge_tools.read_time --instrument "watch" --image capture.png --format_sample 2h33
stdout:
12h33
